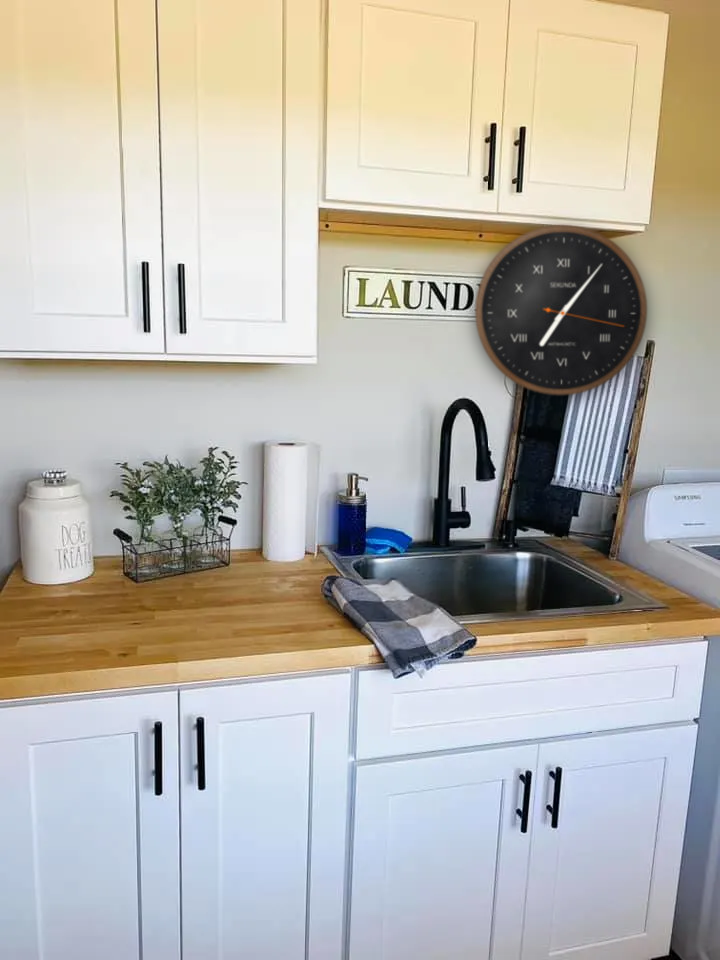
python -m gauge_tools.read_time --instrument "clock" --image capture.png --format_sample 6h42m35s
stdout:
7h06m17s
